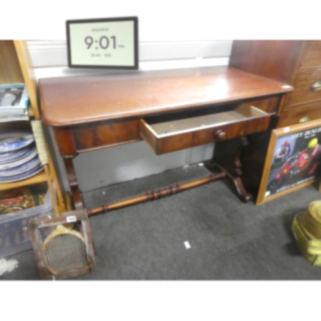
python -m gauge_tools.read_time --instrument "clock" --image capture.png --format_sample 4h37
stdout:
9h01
